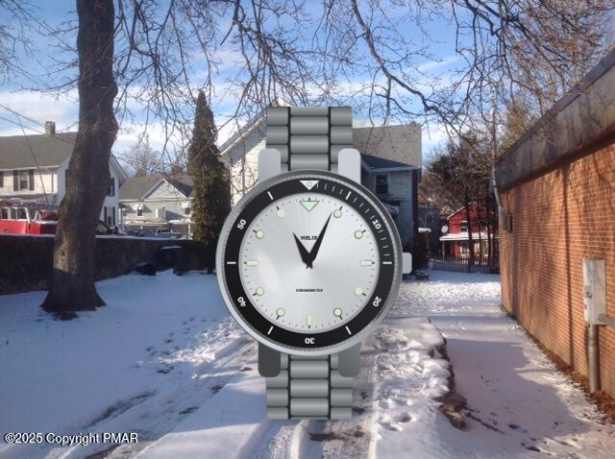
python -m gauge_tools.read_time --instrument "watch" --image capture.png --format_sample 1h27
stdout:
11h04
